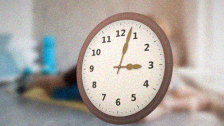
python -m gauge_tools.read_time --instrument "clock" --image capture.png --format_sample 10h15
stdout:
3h03
